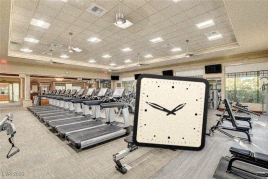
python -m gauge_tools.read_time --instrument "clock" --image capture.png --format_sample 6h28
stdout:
1h48
